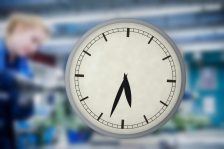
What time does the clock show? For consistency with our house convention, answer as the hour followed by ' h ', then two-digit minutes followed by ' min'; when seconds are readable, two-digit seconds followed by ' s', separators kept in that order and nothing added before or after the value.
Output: 5 h 33 min
